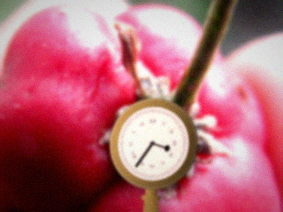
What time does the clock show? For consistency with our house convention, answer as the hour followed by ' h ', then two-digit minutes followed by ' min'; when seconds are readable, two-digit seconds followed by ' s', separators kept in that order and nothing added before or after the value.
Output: 3 h 36 min
